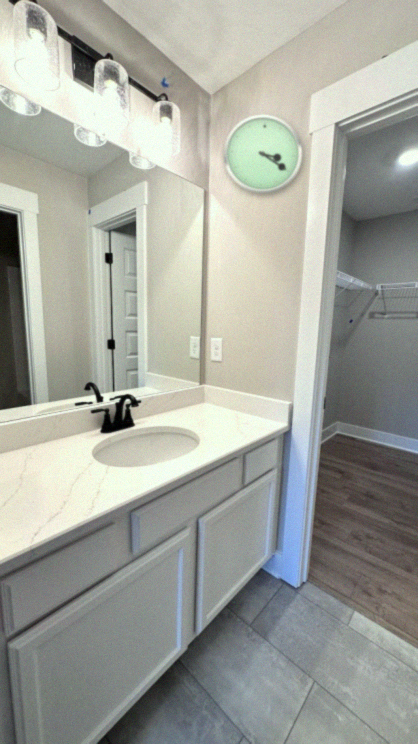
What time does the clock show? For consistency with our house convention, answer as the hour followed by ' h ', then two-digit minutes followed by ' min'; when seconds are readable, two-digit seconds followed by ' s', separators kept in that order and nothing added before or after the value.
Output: 3 h 20 min
